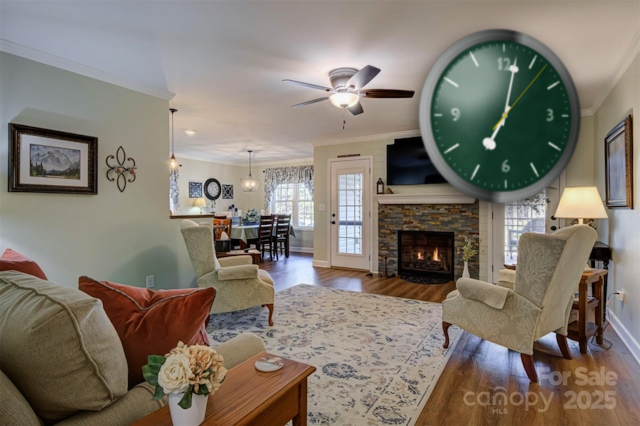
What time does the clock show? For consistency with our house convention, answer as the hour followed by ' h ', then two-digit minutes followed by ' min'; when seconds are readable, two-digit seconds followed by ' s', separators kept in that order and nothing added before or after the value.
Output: 7 h 02 min 07 s
